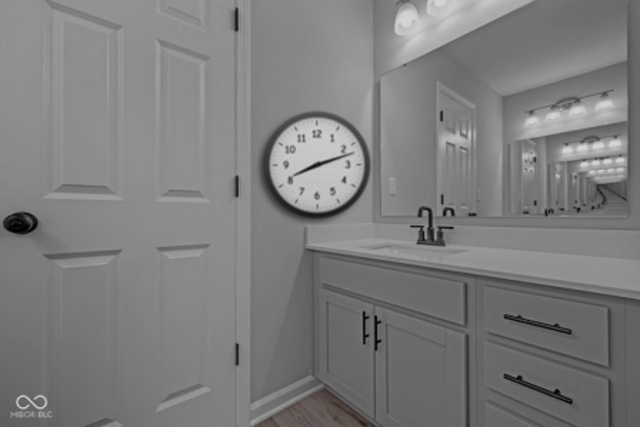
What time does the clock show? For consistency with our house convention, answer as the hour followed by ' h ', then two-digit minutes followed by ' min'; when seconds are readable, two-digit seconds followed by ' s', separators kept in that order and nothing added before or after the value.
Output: 8 h 12 min
